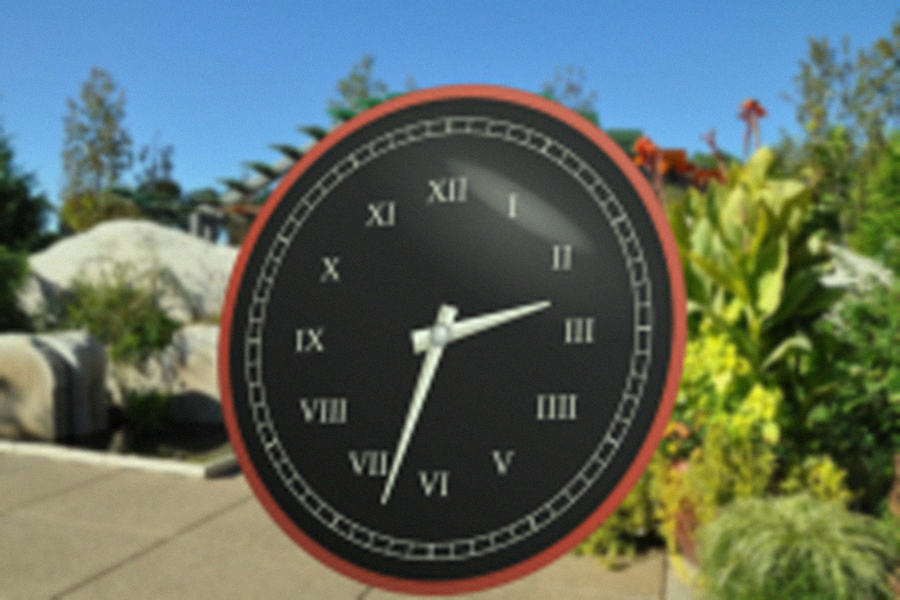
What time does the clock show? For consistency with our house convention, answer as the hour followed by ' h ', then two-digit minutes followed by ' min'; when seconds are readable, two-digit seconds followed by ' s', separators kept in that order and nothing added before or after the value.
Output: 2 h 33 min
